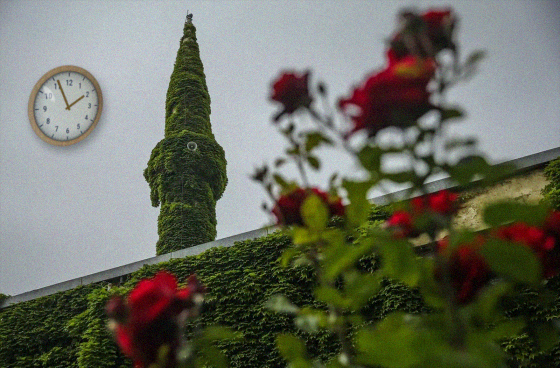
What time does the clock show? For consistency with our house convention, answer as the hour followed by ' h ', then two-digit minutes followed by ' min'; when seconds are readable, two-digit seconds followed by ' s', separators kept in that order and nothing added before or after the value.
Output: 1 h 56 min
